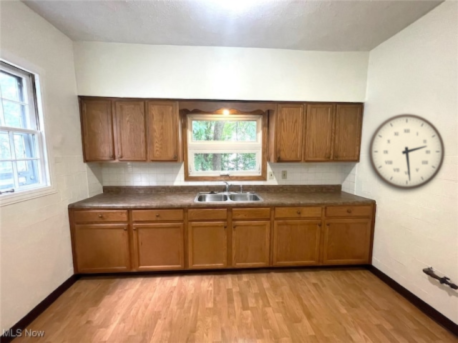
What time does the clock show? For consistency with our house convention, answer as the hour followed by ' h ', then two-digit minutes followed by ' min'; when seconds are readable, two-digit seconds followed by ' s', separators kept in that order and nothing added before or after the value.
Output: 2 h 29 min
